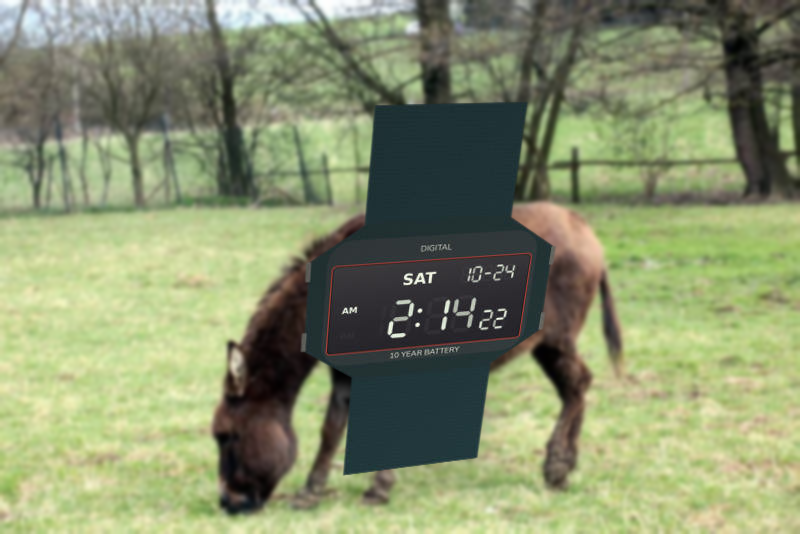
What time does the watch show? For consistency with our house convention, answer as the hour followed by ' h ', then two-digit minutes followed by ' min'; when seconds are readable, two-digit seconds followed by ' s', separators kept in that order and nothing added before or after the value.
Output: 2 h 14 min 22 s
